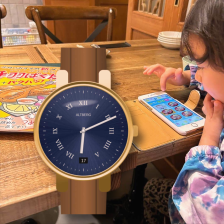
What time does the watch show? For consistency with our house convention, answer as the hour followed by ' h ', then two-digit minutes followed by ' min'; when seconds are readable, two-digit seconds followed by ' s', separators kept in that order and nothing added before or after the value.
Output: 6 h 11 min
